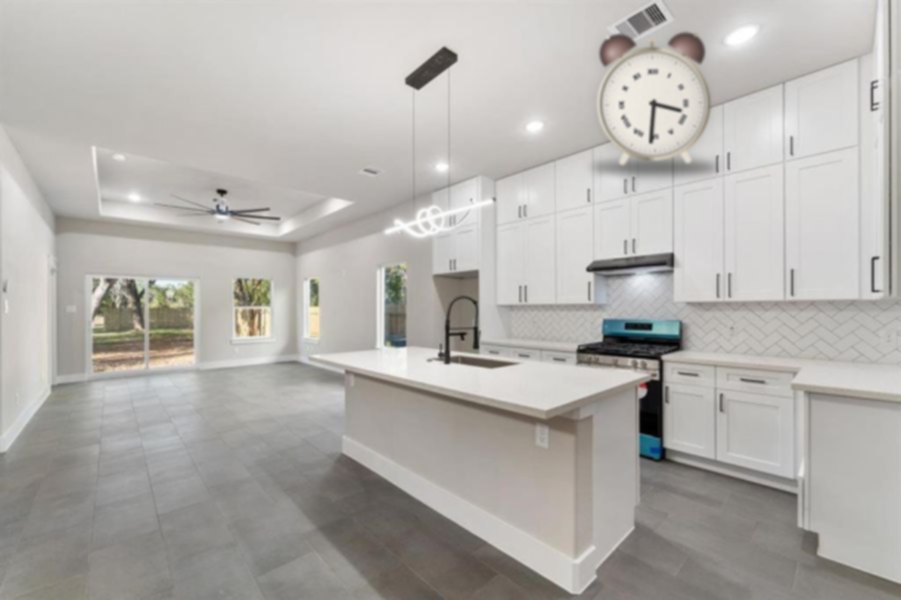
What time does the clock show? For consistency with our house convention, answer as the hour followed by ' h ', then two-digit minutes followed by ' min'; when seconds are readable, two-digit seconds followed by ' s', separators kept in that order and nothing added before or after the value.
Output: 3 h 31 min
